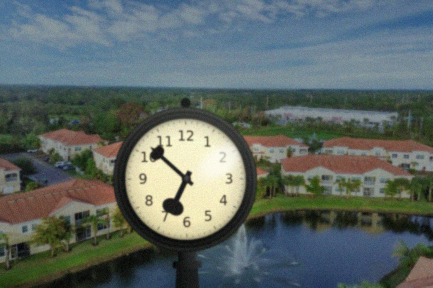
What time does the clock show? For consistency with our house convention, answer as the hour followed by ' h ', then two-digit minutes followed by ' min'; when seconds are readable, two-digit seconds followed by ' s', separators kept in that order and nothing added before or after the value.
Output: 6 h 52 min
